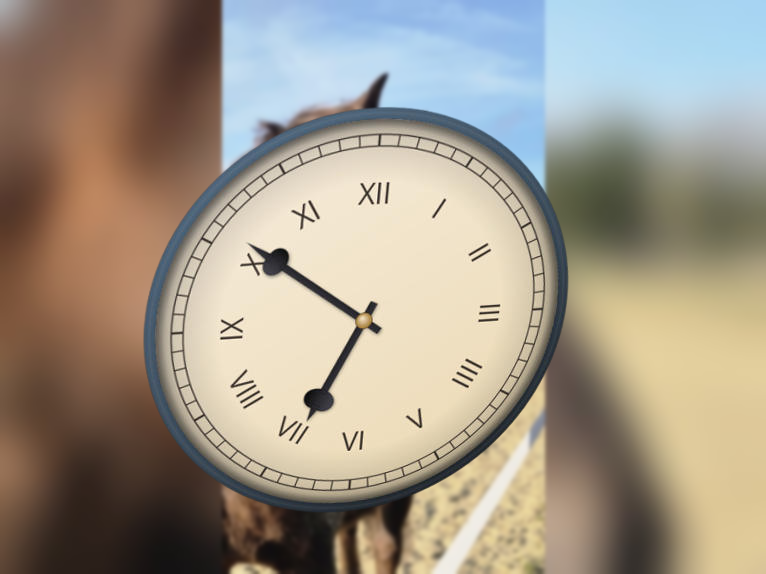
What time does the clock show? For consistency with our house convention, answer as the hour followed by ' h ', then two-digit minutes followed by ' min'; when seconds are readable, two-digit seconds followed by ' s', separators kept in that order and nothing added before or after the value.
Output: 6 h 51 min
